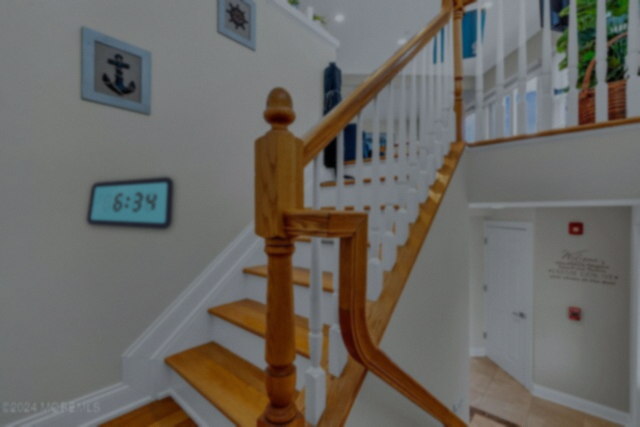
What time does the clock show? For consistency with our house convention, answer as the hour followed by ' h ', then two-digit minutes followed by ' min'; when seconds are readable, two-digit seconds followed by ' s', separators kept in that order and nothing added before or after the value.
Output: 6 h 34 min
